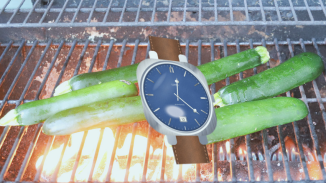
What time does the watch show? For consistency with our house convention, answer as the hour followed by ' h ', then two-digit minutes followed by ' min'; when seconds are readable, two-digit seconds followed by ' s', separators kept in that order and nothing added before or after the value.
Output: 12 h 22 min
